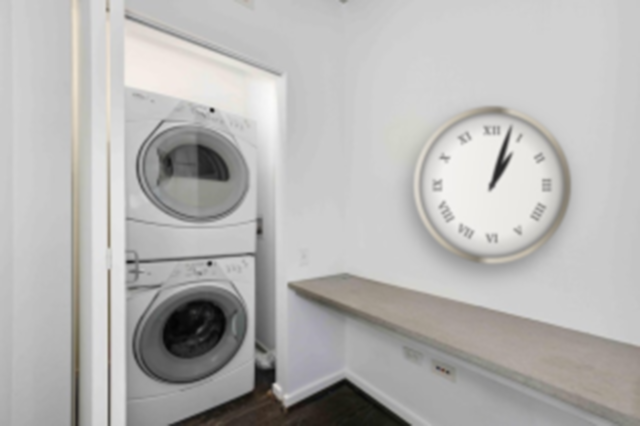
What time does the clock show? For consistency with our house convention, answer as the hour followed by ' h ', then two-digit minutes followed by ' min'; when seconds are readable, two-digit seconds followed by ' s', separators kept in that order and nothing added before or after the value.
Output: 1 h 03 min
